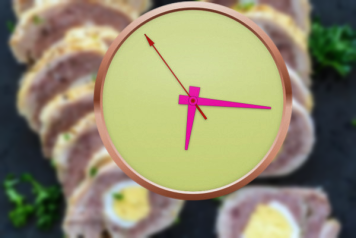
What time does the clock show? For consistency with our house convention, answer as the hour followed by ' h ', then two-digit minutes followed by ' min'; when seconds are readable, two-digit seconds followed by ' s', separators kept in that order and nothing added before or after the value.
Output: 6 h 15 min 54 s
